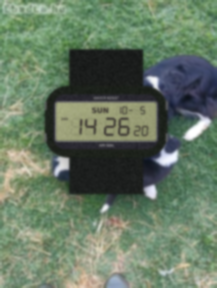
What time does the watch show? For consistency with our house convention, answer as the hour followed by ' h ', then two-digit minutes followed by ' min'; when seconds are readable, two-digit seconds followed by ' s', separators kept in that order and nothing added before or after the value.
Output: 14 h 26 min
